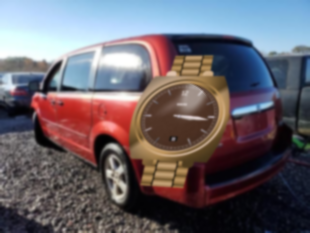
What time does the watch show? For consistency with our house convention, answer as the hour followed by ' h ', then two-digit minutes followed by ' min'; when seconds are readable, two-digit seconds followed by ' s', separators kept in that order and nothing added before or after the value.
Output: 3 h 16 min
